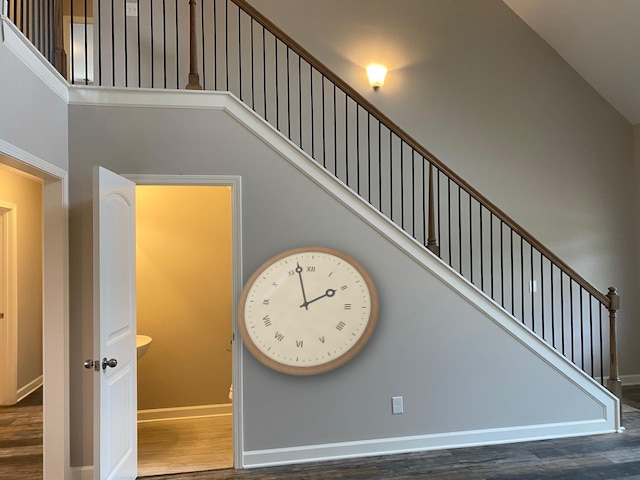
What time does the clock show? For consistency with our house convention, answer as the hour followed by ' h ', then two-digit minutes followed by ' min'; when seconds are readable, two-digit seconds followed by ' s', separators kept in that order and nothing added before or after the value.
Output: 1 h 57 min
